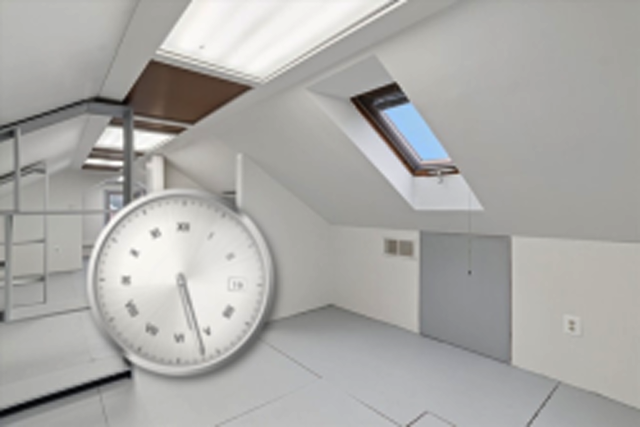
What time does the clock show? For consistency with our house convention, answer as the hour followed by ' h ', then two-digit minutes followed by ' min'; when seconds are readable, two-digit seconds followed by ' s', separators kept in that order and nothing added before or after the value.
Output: 5 h 27 min
